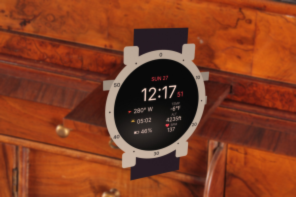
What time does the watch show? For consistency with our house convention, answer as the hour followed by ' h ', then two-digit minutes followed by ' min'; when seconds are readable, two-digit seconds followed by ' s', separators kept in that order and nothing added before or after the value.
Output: 12 h 17 min
